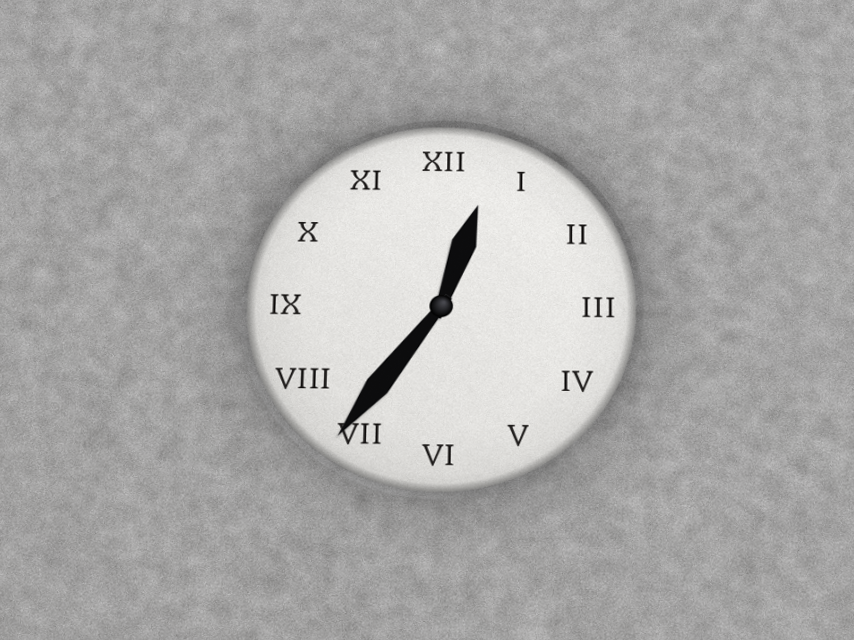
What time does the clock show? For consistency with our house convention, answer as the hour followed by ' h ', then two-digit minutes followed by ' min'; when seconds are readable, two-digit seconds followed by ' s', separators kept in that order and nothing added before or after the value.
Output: 12 h 36 min
